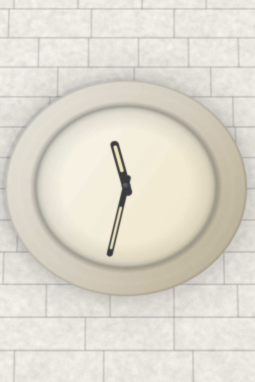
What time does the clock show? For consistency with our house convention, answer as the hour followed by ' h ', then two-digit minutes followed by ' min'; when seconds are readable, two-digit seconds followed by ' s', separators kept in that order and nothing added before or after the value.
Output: 11 h 32 min
